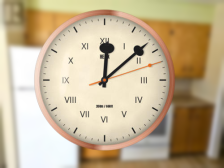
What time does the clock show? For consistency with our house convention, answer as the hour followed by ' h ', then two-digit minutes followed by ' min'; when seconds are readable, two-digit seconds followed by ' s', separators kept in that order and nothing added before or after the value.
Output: 12 h 08 min 12 s
